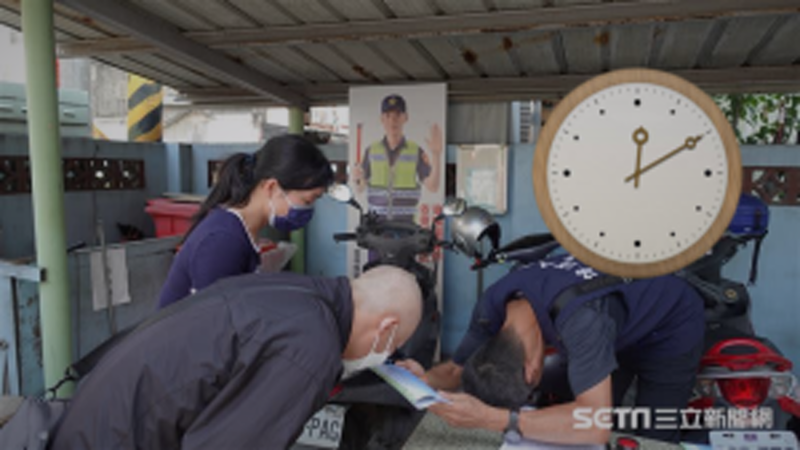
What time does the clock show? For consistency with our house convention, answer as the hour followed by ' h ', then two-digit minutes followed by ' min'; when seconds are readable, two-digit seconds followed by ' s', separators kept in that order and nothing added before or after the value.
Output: 12 h 10 min
